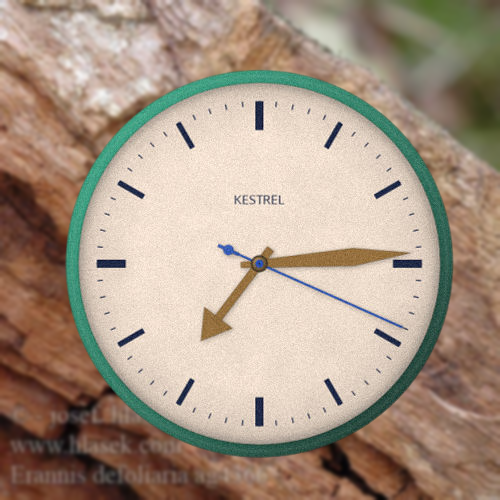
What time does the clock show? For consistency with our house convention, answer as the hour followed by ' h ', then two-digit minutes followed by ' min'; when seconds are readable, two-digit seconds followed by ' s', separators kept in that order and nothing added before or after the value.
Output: 7 h 14 min 19 s
